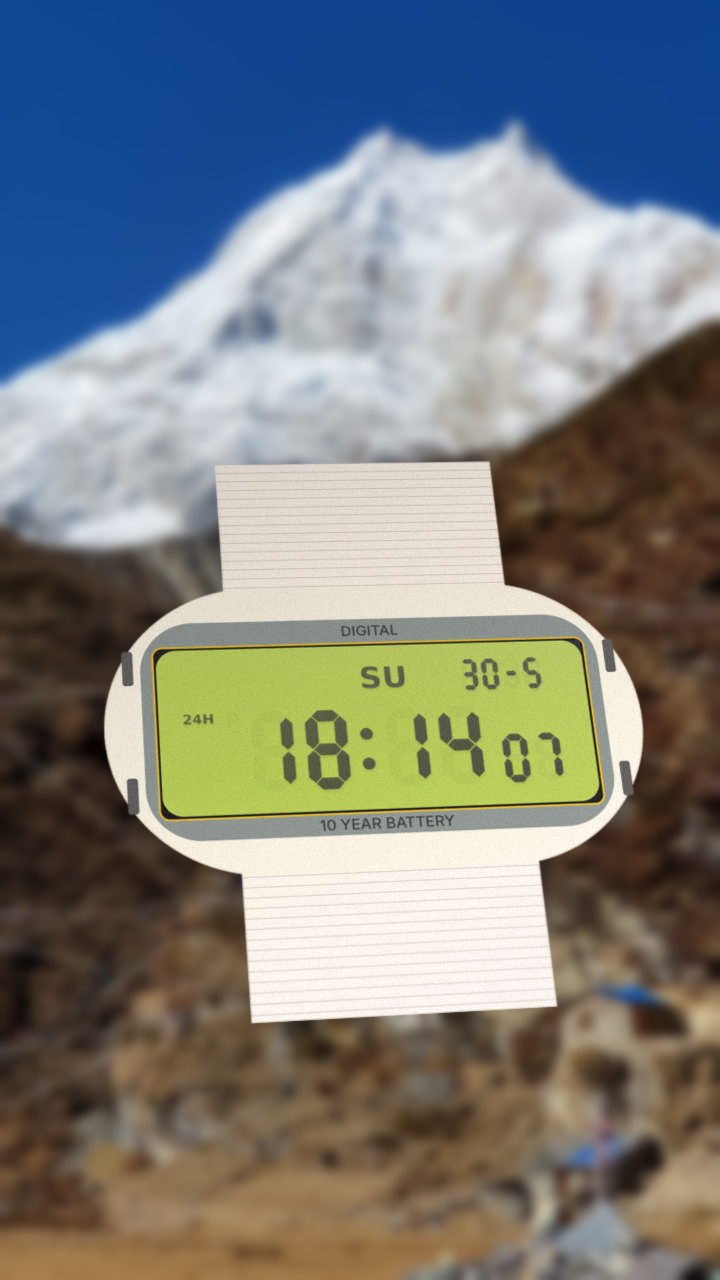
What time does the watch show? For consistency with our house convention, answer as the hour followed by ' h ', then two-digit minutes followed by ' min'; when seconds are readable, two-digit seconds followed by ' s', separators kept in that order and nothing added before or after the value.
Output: 18 h 14 min 07 s
